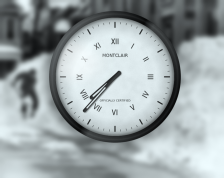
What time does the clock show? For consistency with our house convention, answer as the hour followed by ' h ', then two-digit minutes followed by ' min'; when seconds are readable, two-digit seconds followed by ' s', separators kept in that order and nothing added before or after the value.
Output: 7 h 37 min
